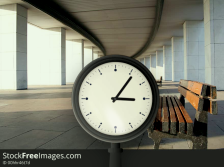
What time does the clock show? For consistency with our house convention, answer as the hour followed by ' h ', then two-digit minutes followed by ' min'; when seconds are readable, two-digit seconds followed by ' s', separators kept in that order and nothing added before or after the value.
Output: 3 h 06 min
